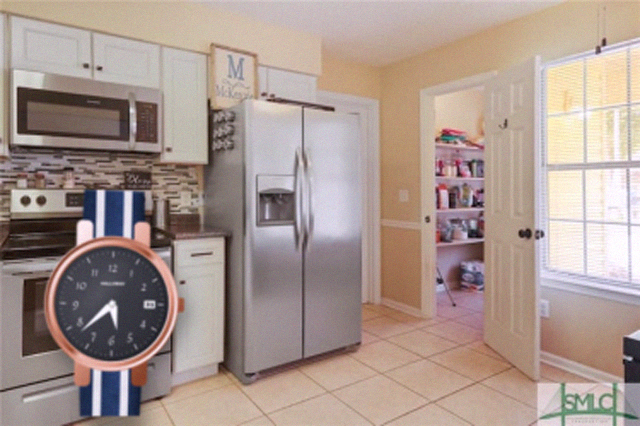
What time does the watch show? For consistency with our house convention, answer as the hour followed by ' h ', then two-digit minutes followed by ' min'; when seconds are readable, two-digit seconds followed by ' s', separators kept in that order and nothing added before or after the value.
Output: 5 h 38 min
